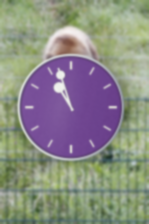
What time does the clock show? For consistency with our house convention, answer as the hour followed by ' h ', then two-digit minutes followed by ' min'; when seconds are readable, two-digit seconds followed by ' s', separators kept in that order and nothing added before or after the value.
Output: 10 h 57 min
